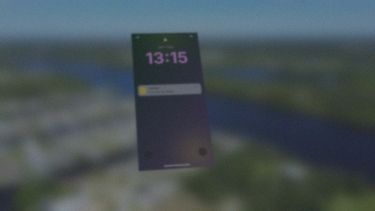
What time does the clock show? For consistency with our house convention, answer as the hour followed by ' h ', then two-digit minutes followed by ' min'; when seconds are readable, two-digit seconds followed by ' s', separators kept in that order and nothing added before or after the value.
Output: 13 h 15 min
